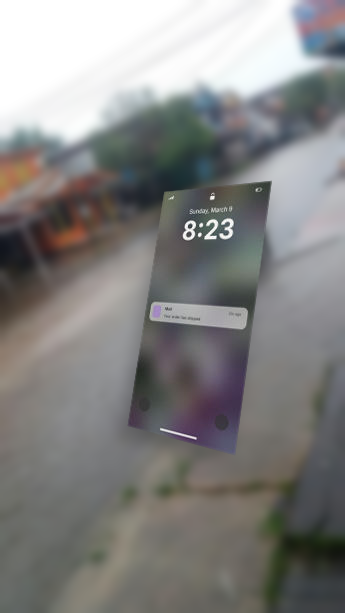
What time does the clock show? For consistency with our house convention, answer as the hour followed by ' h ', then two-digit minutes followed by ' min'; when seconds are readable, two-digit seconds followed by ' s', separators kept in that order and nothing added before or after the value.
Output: 8 h 23 min
